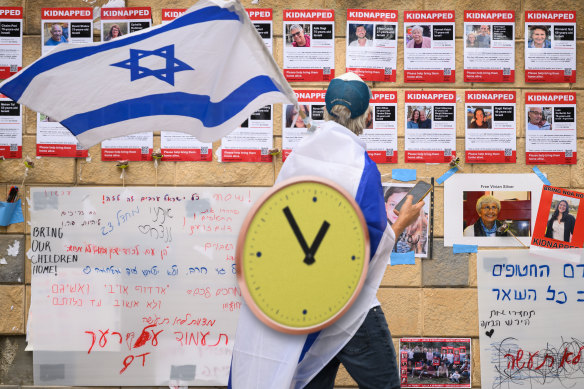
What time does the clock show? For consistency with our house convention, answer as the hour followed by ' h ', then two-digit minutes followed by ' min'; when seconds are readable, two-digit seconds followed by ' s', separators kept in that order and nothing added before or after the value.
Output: 12 h 54 min
